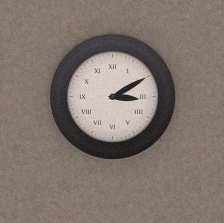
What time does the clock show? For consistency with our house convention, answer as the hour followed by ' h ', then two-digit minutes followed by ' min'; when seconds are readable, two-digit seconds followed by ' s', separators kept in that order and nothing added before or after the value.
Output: 3 h 10 min
